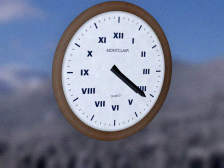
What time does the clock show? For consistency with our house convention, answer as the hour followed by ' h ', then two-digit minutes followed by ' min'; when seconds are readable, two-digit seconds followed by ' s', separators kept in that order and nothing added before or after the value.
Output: 4 h 21 min
